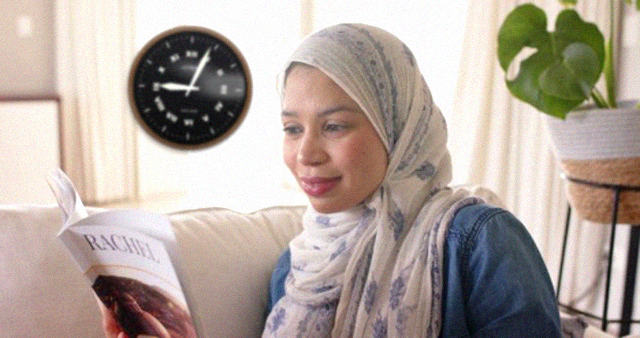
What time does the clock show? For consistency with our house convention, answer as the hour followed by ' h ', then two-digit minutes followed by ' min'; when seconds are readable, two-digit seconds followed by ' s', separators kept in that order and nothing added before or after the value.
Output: 9 h 04 min
